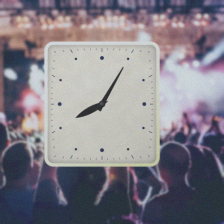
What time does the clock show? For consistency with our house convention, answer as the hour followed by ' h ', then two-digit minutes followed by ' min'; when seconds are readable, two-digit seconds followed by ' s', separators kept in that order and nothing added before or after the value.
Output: 8 h 05 min
